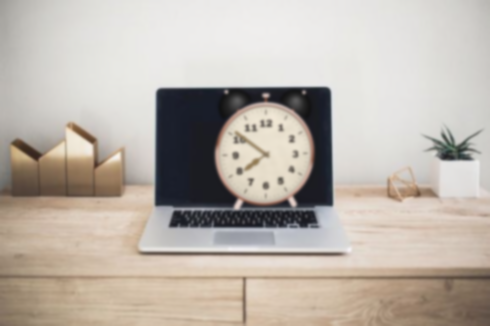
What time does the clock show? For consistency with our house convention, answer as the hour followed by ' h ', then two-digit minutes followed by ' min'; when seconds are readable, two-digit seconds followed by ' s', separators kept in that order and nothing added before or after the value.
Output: 7 h 51 min
